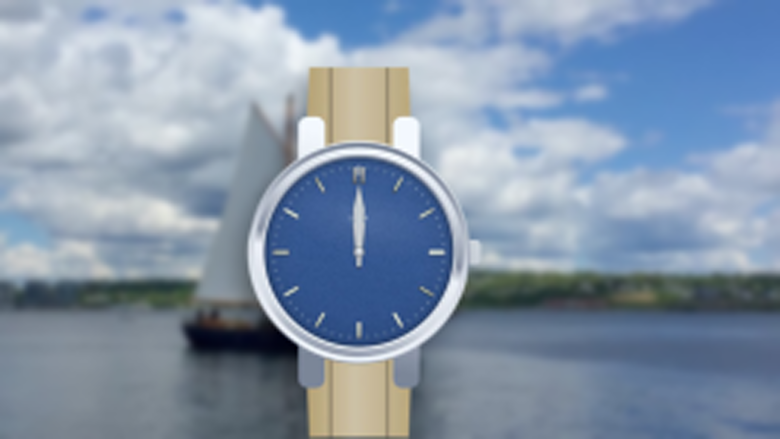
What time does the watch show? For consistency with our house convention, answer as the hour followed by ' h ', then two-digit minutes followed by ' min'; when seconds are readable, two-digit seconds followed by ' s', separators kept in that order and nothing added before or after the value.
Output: 12 h 00 min
